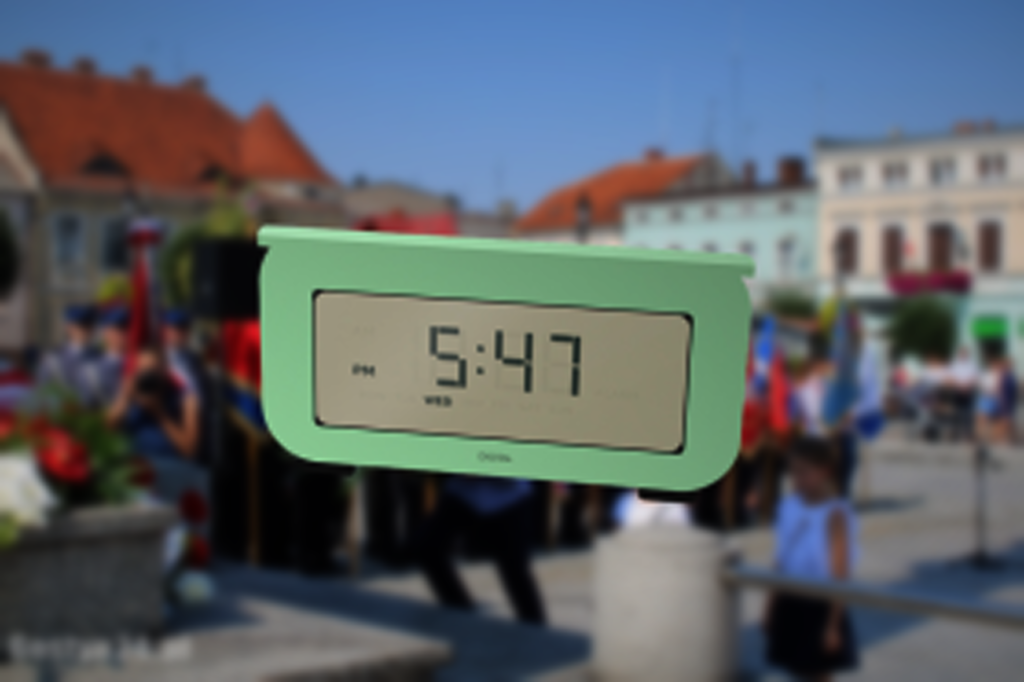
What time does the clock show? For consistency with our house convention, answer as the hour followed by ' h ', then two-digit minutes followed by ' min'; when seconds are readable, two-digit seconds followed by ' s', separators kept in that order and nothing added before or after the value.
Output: 5 h 47 min
